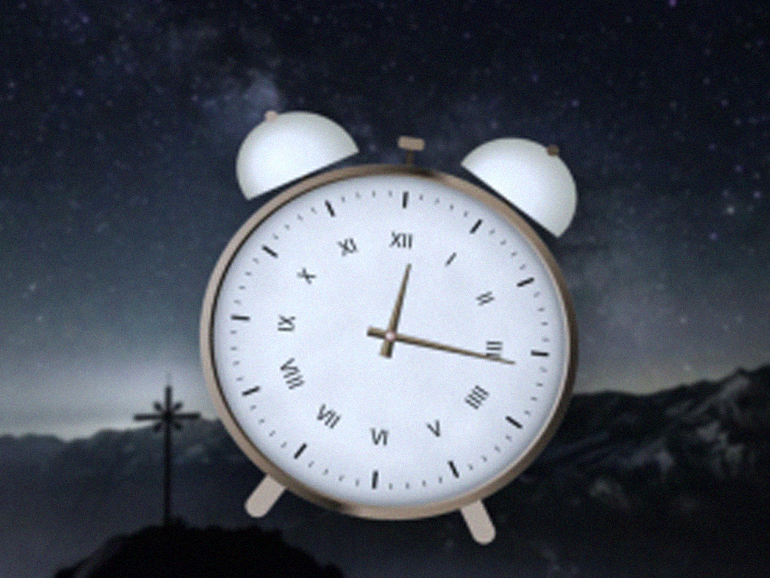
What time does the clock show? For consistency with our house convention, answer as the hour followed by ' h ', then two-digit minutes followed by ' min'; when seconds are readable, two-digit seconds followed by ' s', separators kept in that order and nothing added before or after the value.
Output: 12 h 16 min
